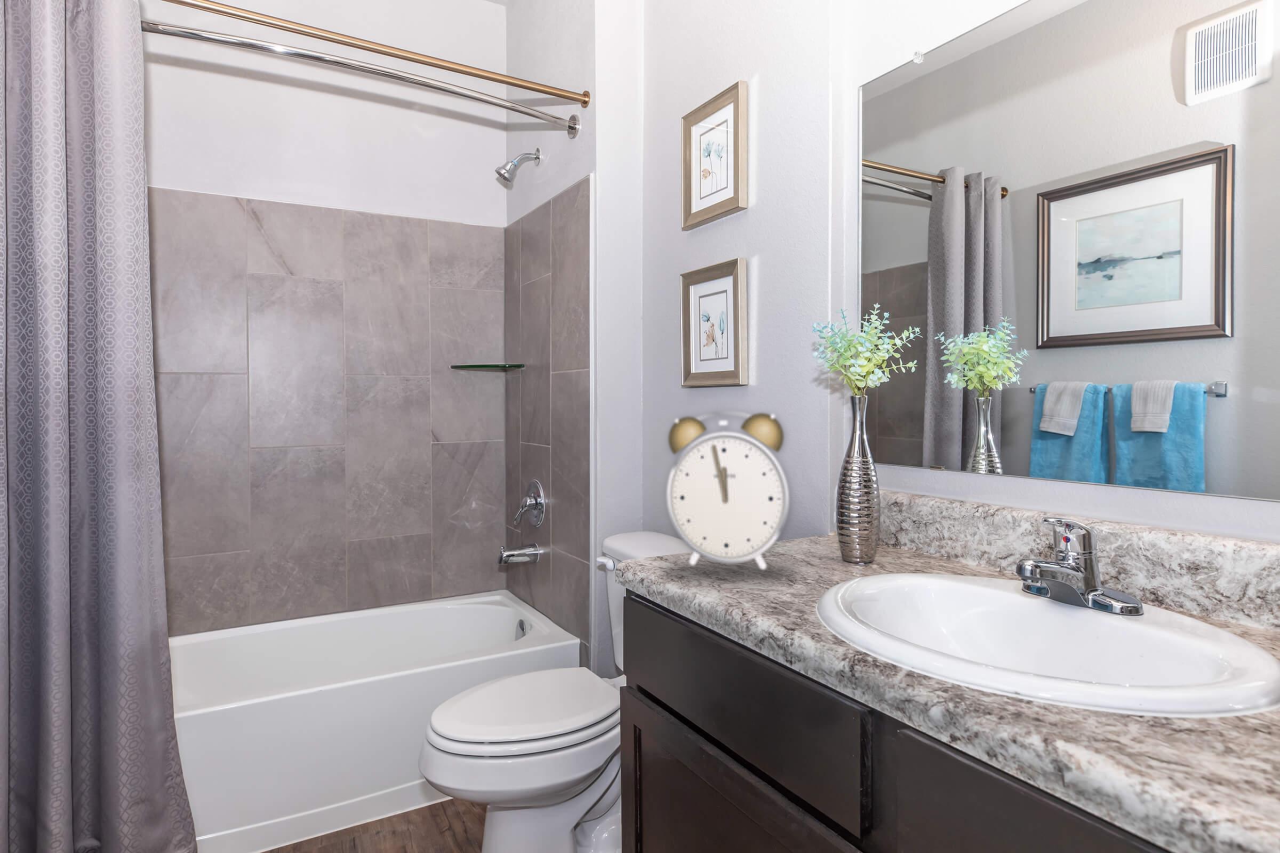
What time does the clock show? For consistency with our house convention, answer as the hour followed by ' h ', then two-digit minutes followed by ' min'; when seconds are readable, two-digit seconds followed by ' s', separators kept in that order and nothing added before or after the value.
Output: 11 h 58 min
